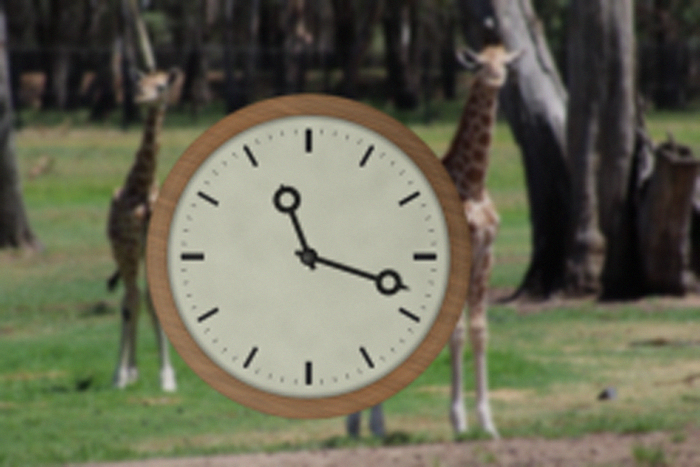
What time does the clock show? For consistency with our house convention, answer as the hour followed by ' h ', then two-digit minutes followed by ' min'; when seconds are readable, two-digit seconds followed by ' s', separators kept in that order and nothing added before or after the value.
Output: 11 h 18 min
